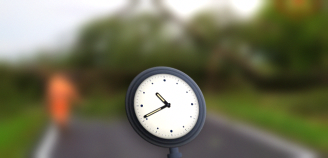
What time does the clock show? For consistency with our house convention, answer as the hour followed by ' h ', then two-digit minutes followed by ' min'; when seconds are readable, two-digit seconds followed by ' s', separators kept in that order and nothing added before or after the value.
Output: 10 h 41 min
